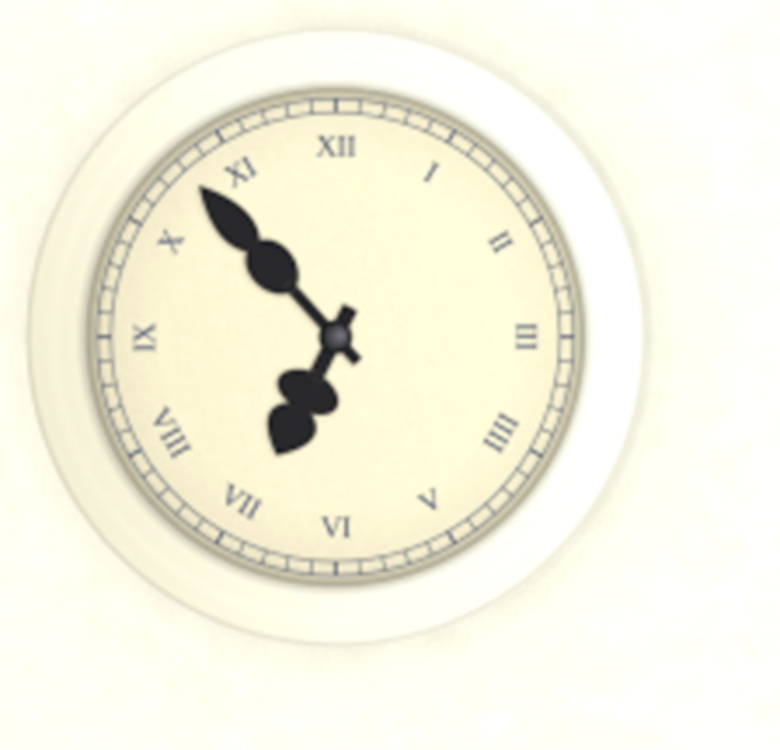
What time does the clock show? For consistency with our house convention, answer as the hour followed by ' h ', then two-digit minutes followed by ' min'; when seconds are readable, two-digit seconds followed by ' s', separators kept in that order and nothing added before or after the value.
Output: 6 h 53 min
